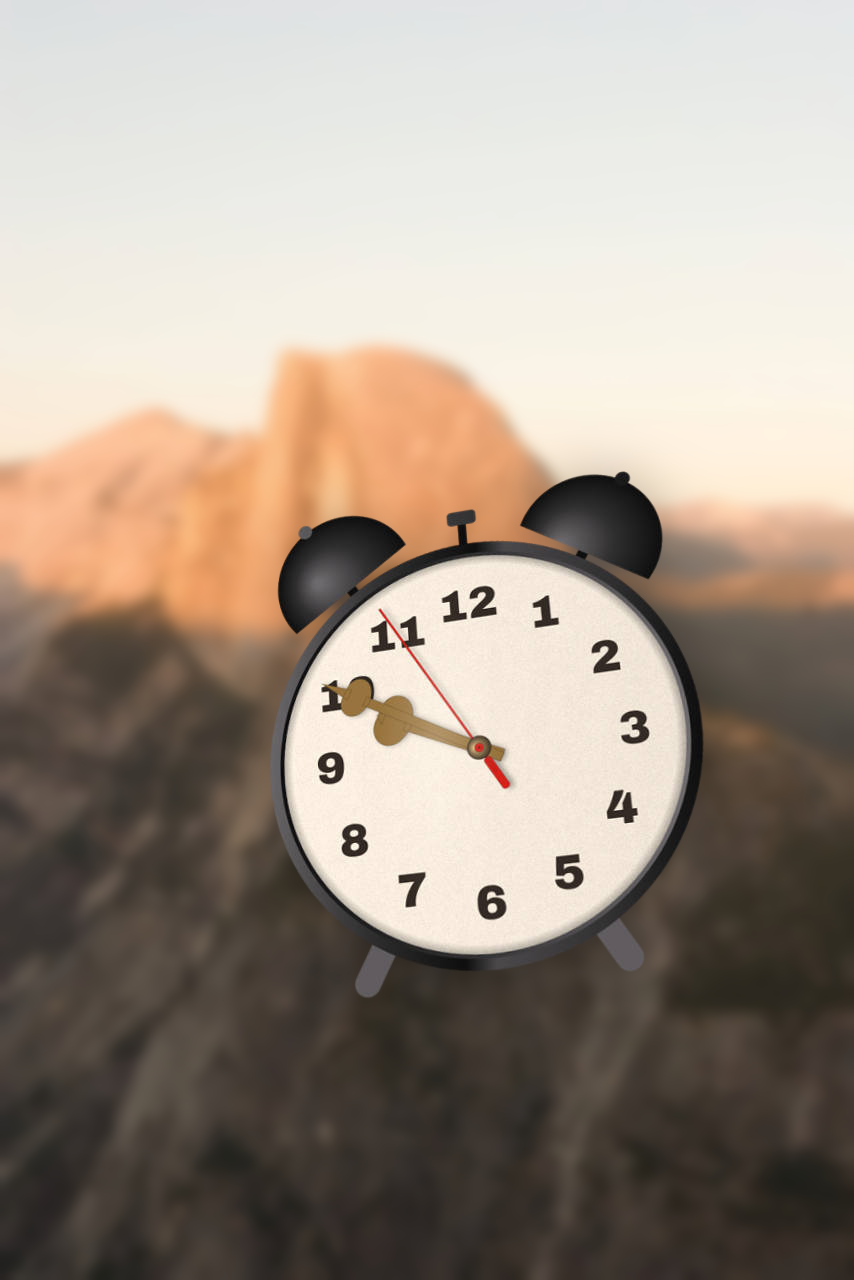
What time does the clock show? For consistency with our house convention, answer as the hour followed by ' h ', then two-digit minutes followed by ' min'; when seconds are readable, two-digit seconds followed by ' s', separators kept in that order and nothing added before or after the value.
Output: 9 h 49 min 55 s
